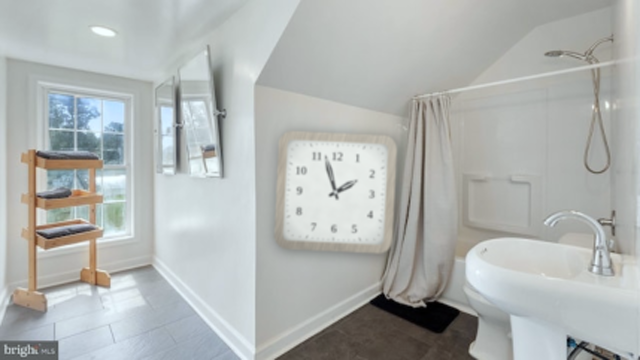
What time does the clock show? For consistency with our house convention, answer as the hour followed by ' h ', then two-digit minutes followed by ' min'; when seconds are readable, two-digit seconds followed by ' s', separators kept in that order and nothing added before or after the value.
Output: 1 h 57 min
